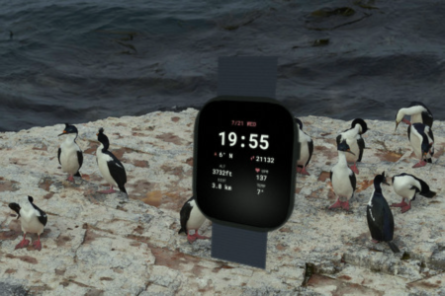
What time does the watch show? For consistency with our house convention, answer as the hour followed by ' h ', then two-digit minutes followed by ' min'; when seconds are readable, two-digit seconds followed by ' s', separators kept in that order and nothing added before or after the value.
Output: 19 h 55 min
